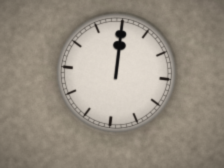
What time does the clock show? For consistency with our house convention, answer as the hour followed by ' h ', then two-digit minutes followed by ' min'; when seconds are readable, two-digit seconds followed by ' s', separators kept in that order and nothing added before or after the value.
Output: 12 h 00 min
